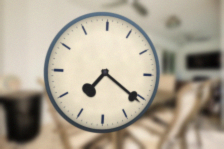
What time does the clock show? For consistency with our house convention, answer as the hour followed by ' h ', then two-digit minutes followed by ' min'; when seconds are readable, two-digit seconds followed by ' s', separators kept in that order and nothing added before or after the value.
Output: 7 h 21 min
